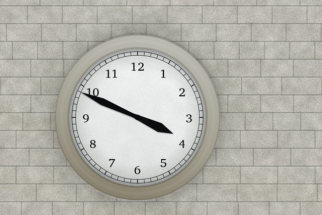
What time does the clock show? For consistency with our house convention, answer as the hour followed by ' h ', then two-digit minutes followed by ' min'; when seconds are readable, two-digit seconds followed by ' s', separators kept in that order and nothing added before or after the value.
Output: 3 h 49 min
